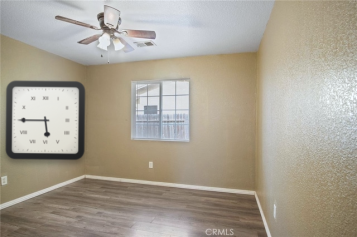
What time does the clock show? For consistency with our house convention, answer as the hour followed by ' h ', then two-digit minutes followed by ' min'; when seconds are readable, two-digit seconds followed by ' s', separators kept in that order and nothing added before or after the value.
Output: 5 h 45 min
